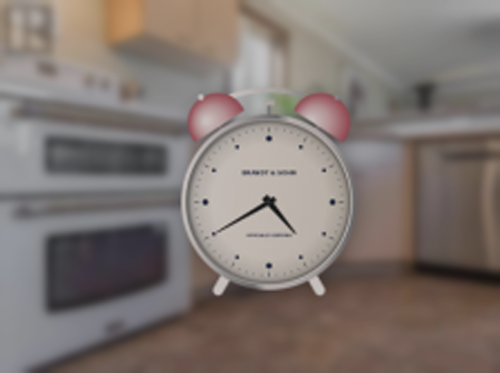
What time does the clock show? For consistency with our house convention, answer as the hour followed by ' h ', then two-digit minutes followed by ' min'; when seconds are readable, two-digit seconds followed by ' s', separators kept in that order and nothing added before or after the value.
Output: 4 h 40 min
